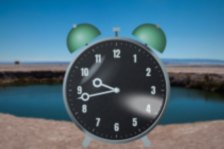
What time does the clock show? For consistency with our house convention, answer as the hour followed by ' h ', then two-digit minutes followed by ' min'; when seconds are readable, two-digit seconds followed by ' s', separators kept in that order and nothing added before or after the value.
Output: 9 h 43 min
